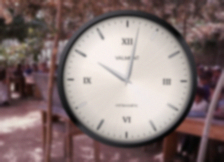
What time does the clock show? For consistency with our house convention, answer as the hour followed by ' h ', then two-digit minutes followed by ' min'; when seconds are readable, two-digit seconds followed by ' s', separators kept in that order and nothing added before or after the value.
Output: 10 h 02 min
